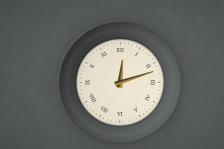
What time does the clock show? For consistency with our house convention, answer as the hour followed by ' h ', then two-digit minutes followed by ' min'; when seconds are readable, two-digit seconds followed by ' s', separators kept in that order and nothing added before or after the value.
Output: 12 h 12 min
